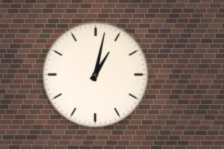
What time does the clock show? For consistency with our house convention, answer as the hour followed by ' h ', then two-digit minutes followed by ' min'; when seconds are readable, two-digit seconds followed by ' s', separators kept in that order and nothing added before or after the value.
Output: 1 h 02 min
